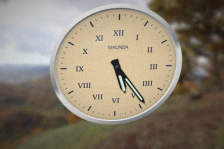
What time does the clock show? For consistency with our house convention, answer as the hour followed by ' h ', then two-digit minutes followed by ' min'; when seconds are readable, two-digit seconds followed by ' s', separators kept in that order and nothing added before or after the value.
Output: 5 h 24 min
